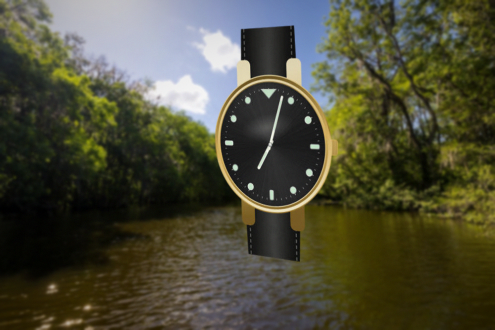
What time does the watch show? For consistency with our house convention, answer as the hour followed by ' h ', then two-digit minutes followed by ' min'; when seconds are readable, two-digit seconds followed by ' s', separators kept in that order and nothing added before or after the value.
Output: 7 h 03 min
